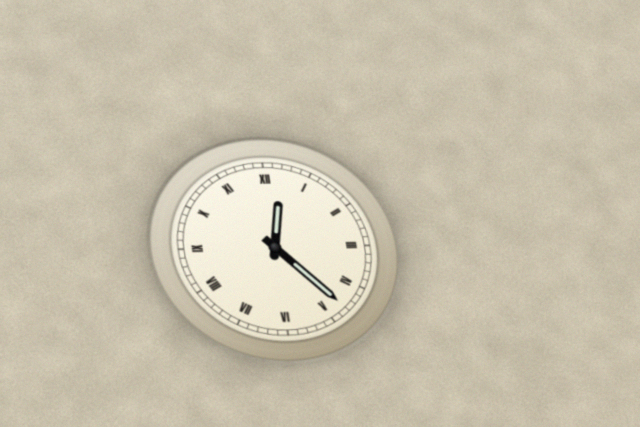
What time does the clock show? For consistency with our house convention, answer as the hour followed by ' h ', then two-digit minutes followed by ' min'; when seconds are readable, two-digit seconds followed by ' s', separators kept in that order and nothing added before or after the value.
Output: 12 h 23 min
